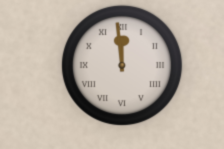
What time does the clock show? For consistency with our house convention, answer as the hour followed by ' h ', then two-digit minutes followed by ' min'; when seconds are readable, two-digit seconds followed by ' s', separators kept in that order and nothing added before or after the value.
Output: 11 h 59 min
